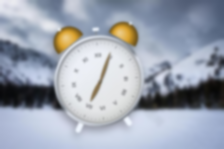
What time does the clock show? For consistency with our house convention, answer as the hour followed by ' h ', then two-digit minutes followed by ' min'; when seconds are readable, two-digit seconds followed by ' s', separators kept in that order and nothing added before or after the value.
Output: 7 h 04 min
